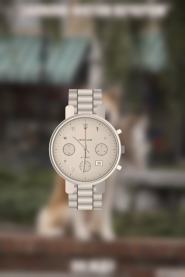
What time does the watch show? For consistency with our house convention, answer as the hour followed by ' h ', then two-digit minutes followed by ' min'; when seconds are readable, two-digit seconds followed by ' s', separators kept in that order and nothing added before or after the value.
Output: 10 h 31 min
